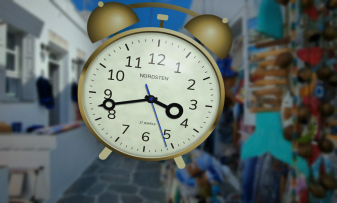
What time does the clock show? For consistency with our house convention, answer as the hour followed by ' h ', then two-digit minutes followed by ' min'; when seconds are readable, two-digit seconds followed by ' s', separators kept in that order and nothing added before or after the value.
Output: 3 h 42 min 26 s
